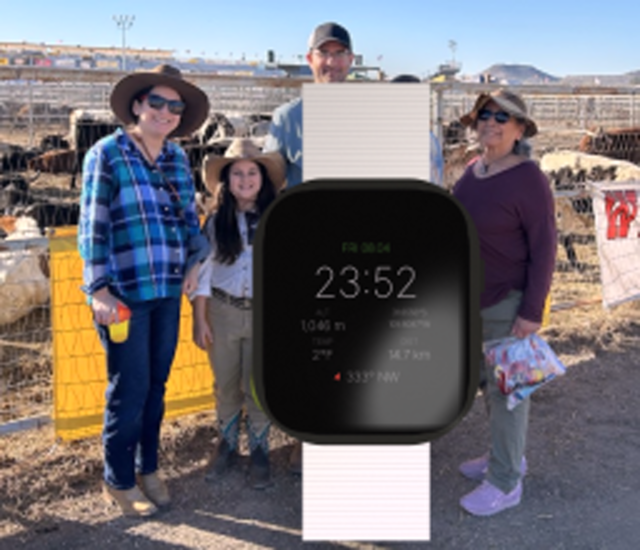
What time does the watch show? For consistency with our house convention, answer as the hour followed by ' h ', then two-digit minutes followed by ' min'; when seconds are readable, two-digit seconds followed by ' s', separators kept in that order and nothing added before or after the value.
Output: 23 h 52 min
